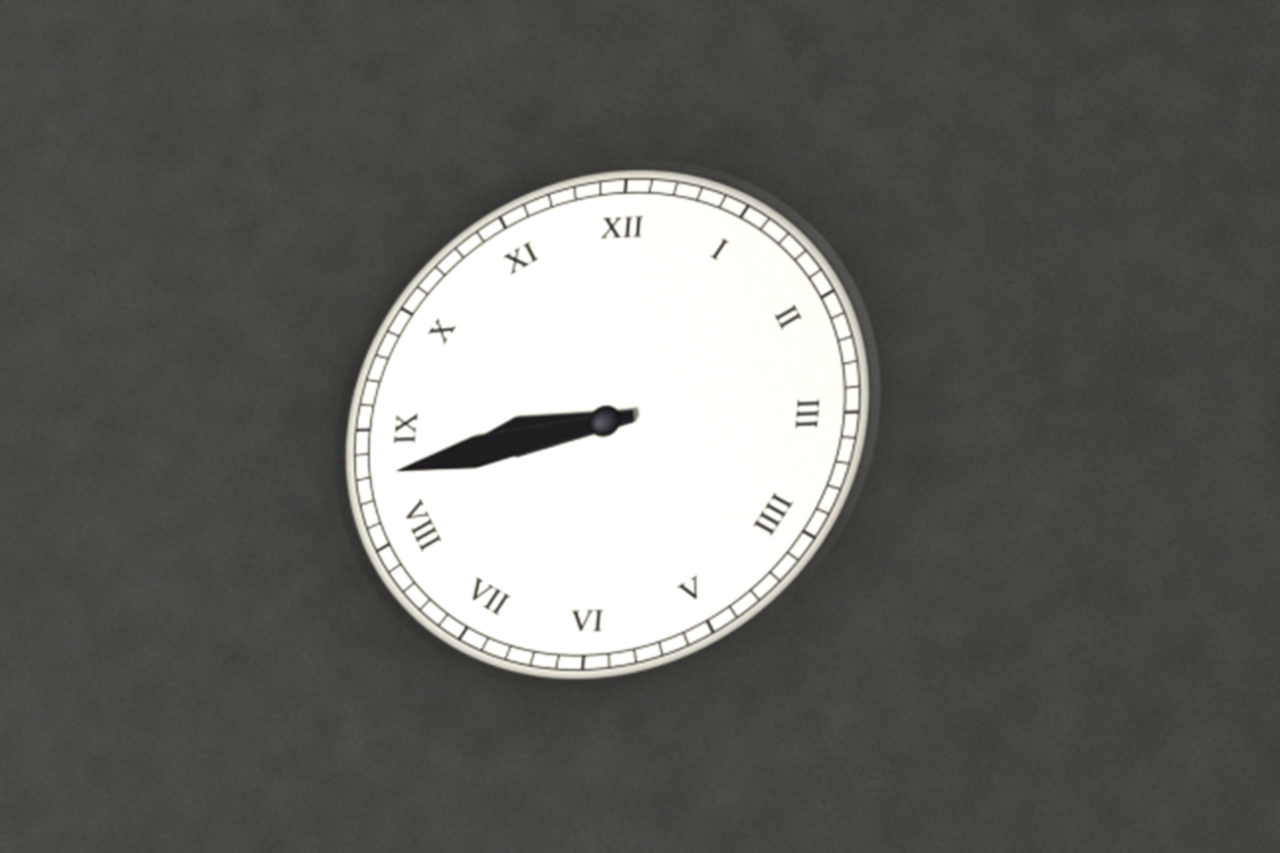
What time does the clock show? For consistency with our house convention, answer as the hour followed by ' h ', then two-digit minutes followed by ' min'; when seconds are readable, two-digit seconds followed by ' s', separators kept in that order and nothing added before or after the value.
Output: 8 h 43 min
